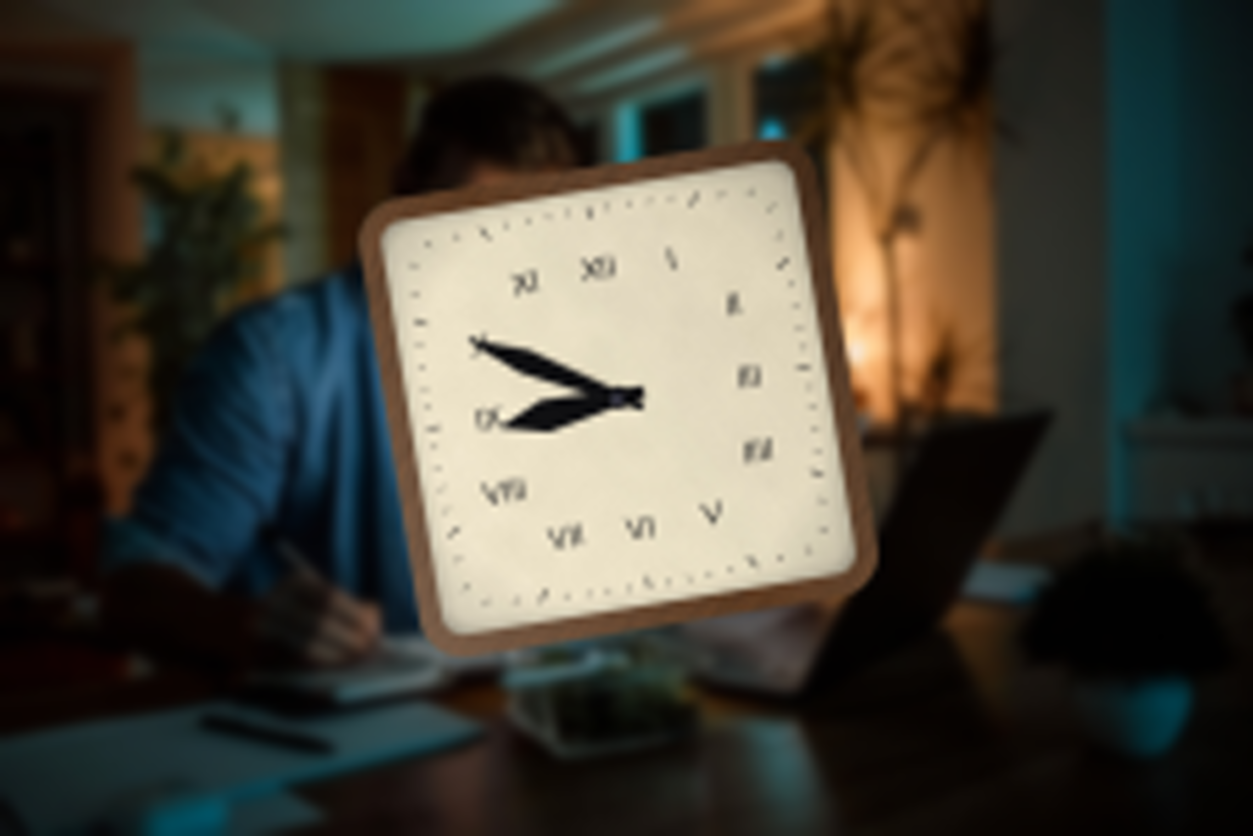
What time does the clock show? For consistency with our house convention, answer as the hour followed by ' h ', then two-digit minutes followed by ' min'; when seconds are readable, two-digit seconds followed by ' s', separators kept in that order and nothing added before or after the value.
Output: 8 h 50 min
